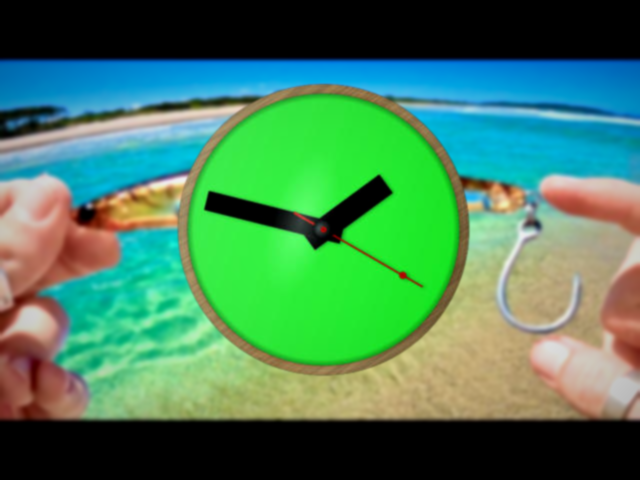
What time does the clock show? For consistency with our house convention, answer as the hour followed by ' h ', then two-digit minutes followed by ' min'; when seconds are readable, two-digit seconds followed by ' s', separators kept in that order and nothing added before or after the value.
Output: 1 h 47 min 20 s
